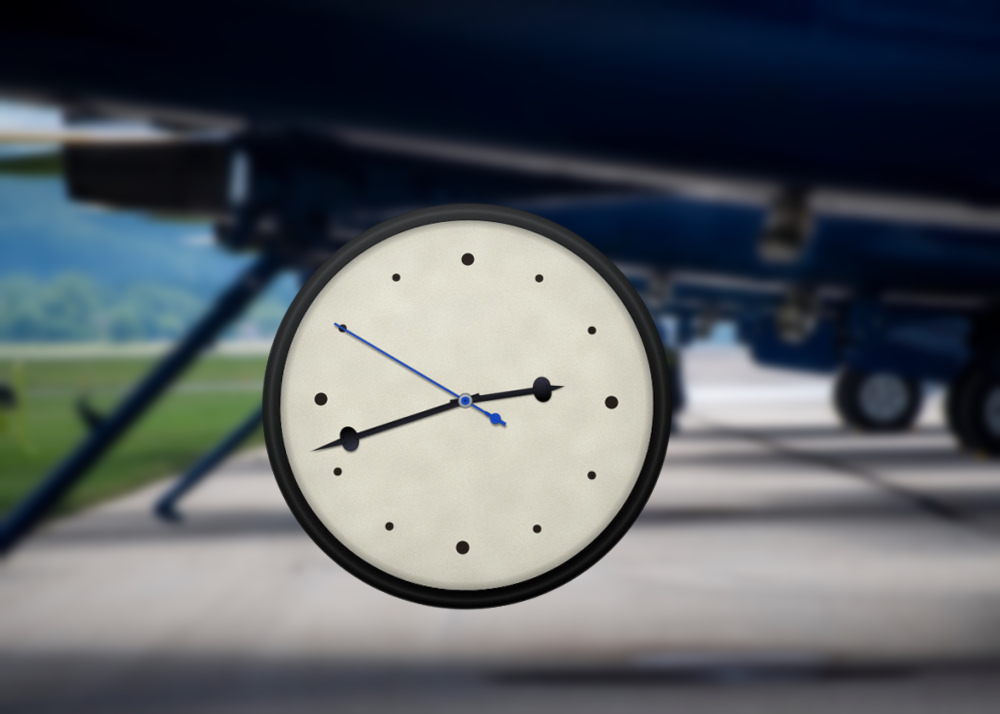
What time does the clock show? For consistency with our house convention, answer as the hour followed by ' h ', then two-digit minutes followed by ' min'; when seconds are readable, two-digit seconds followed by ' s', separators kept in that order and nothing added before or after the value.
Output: 2 h 41 min 50 s
